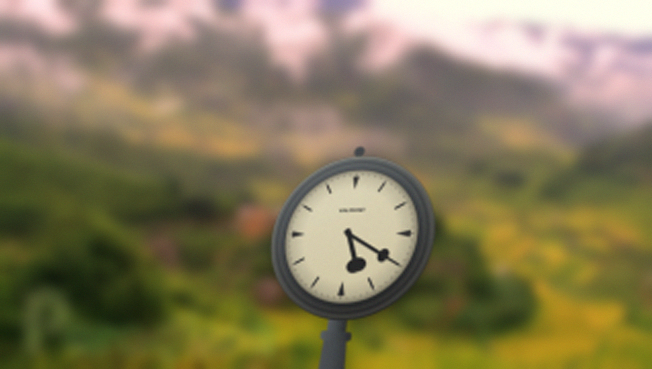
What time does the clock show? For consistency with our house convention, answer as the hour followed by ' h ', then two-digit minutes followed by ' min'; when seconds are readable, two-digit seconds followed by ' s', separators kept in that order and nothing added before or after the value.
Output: 5 h 20 min
